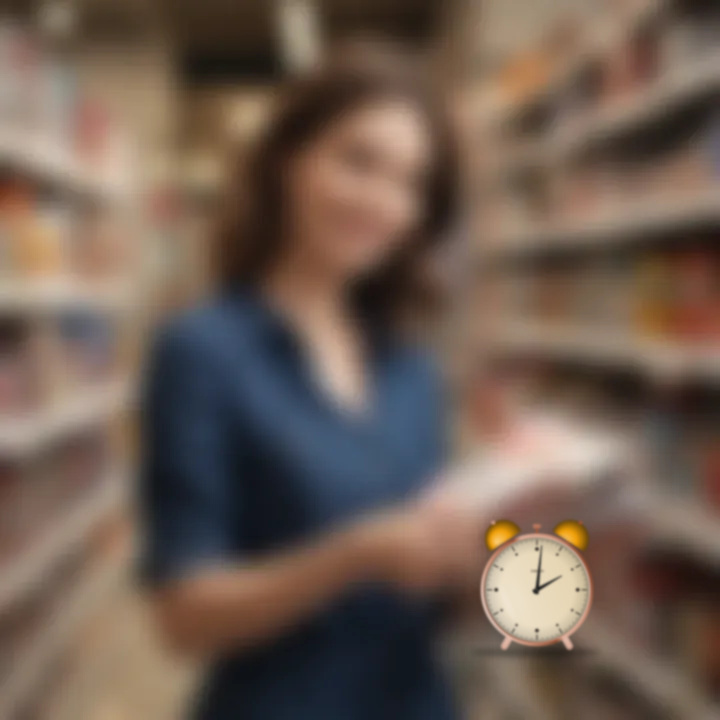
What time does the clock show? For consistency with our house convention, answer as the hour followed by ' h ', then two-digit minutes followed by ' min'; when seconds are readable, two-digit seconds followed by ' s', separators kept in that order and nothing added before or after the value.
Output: 2 h 01 min
